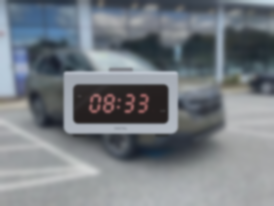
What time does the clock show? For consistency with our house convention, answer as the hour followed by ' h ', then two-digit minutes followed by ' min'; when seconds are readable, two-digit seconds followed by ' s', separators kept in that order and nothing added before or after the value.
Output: 8 h 33 min
